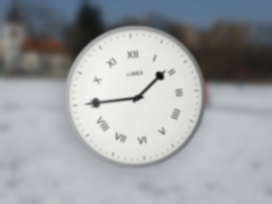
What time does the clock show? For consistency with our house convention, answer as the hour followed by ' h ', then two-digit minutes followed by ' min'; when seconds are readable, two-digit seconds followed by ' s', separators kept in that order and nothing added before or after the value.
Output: 1 h 45 min
